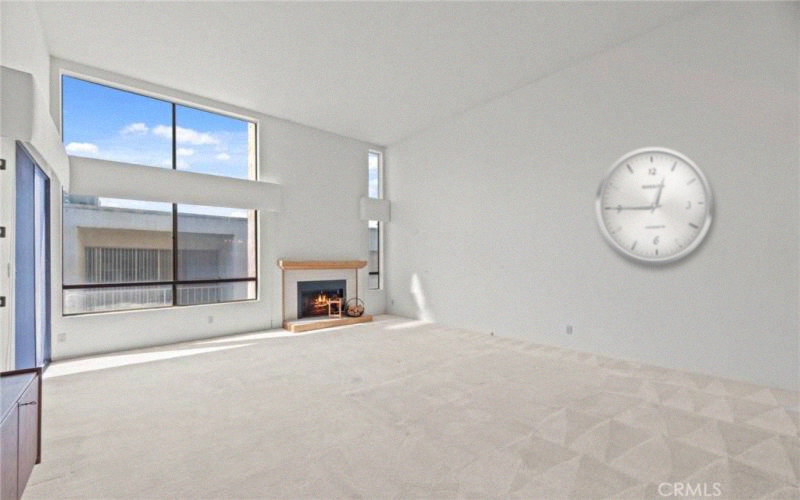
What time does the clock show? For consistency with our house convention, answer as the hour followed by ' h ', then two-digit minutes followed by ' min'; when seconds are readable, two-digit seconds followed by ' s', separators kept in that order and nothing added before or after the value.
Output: 12 h 45 min
